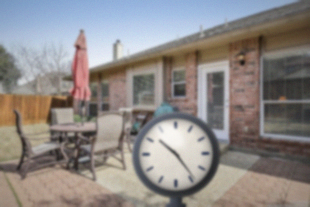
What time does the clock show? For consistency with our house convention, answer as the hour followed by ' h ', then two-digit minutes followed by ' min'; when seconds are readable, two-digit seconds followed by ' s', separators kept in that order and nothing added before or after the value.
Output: 10 h 24 min
